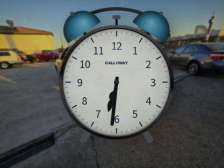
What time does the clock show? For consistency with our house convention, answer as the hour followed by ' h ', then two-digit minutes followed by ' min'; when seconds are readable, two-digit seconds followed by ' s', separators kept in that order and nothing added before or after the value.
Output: 6 h 31 min
